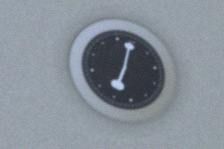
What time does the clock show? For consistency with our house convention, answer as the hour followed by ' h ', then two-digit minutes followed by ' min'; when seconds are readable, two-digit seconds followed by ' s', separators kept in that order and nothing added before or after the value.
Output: 7 h 04 min
